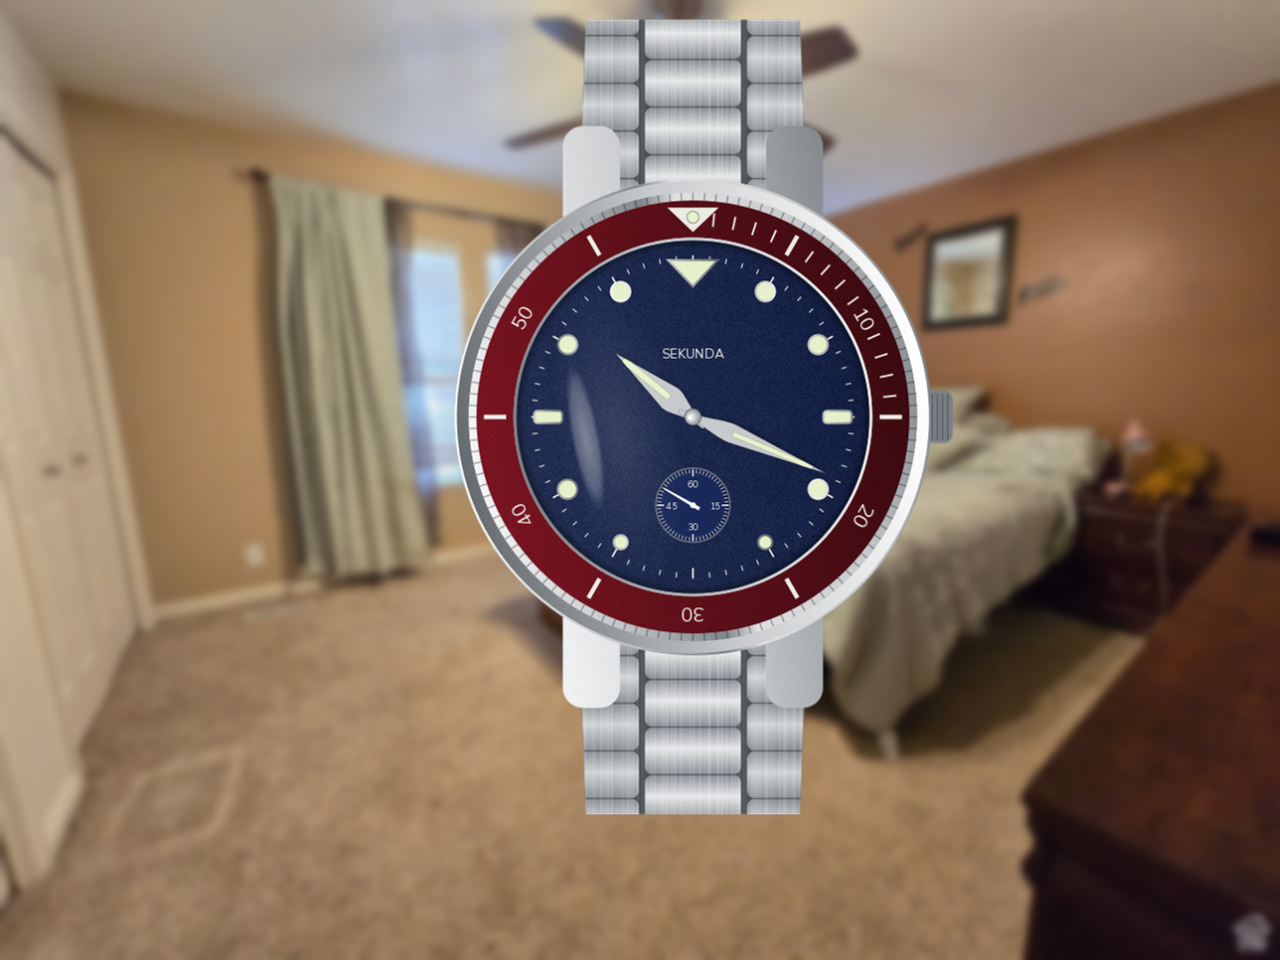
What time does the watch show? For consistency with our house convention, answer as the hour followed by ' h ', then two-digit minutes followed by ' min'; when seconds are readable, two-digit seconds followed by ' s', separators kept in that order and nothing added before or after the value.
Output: 10 h 18 min 50 s
